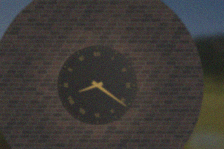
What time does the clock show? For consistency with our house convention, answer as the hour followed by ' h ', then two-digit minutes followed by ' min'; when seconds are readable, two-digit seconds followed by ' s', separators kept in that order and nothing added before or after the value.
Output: 8 h 21 min
